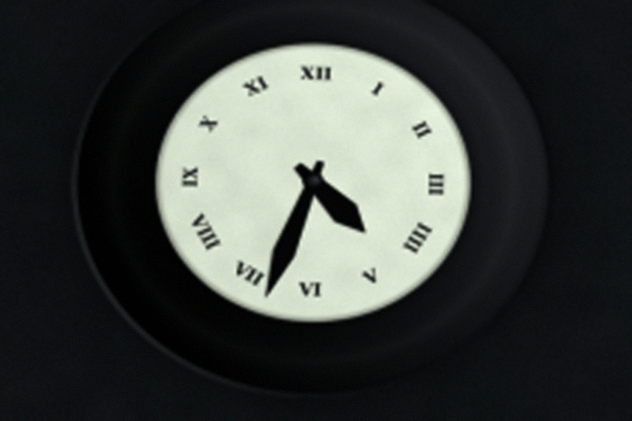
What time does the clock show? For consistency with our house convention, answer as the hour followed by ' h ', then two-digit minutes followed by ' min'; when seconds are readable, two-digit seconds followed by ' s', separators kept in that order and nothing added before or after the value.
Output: 4 h 33 min
